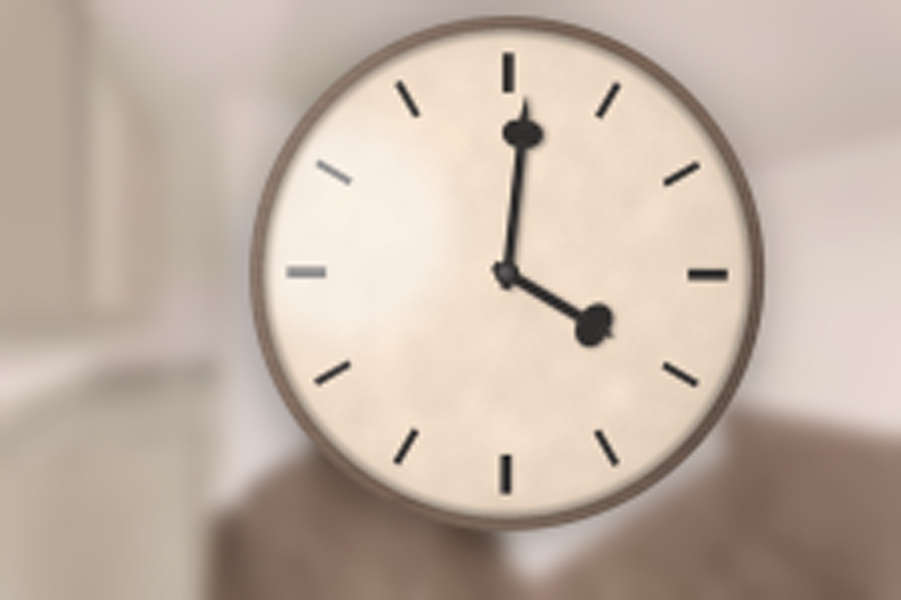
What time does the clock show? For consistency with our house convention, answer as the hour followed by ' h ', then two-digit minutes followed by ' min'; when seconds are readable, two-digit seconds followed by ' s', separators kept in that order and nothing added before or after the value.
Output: 4 h 01 min
